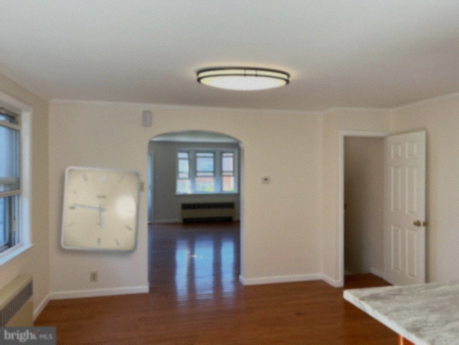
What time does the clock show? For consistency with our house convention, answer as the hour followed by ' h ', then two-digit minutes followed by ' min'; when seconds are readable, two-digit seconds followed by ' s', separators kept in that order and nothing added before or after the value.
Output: 5 h 46 min
